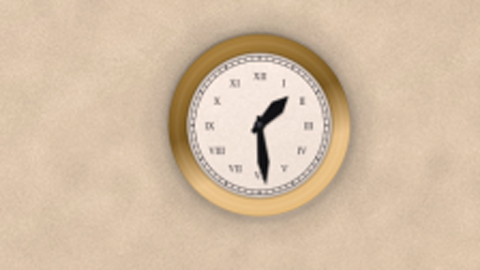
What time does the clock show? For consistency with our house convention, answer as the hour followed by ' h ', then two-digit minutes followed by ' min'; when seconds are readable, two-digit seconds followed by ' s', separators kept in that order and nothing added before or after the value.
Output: 1 h 29 min
